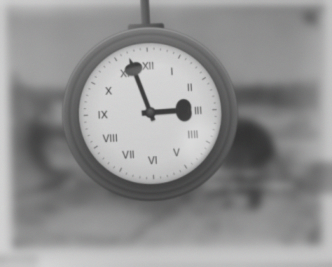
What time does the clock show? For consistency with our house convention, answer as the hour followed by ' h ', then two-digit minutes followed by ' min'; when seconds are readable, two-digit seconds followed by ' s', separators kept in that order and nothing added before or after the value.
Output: 2 h 57 min
